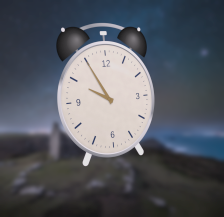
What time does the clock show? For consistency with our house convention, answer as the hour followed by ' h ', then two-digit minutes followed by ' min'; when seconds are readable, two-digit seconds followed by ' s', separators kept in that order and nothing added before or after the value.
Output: 9 h 55 min
